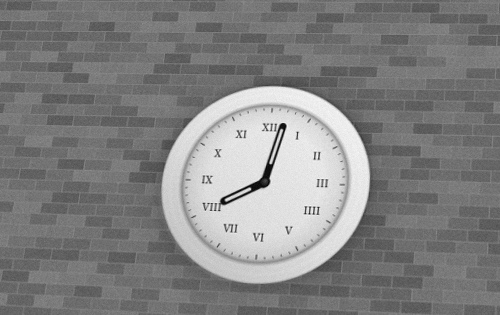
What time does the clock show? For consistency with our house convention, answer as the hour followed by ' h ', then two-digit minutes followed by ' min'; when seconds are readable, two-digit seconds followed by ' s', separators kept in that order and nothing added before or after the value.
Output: 8 h 02 min
